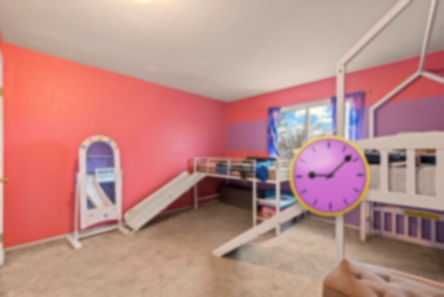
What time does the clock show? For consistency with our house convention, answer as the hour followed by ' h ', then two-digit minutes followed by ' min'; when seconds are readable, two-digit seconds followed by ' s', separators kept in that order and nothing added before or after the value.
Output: 9 h 08 min
